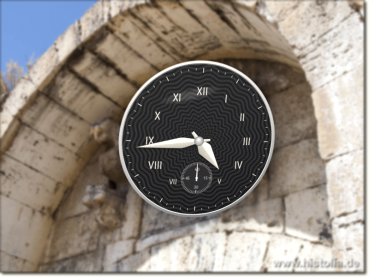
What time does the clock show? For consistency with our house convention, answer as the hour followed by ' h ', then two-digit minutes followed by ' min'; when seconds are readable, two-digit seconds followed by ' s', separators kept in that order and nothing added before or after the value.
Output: 4 h 44 min
